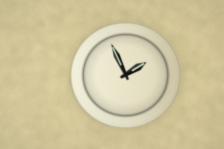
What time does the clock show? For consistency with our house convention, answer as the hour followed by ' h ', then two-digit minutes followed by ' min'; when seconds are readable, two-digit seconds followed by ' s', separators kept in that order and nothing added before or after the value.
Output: 1 h 56 min
